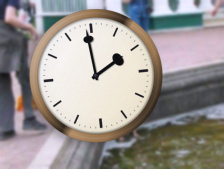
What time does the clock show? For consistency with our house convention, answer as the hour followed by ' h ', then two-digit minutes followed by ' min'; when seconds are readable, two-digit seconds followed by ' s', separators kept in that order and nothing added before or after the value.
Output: 1 h 59 min
